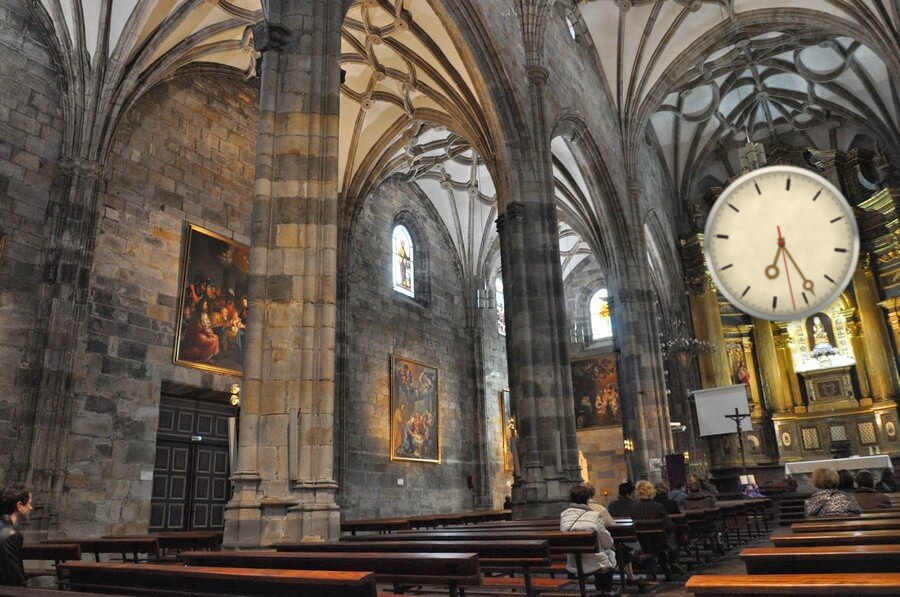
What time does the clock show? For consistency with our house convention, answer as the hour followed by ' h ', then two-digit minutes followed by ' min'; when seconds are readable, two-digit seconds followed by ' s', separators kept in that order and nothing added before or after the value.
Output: 6 h 23 min 27 s
